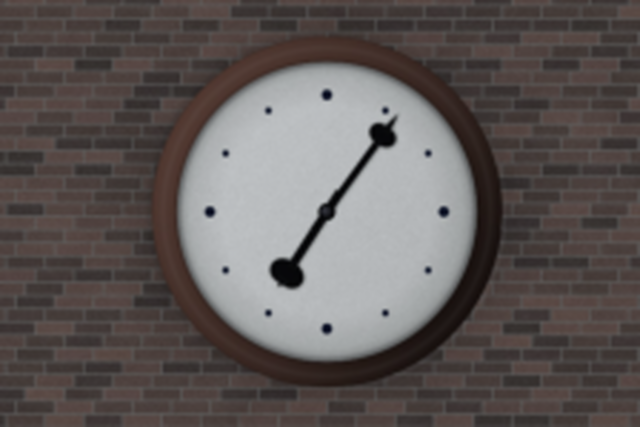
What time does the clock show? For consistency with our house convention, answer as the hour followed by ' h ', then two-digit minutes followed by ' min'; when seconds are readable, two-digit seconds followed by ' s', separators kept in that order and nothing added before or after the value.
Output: 7 h 06 min
